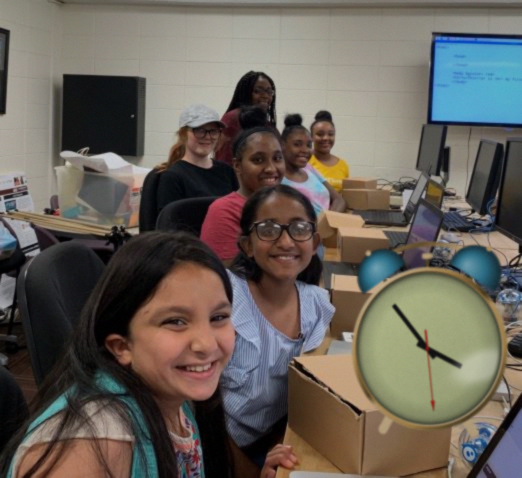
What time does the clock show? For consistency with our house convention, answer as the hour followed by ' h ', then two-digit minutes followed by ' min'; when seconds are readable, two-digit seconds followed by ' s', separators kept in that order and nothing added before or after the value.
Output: 3 h 53 min 29 s
